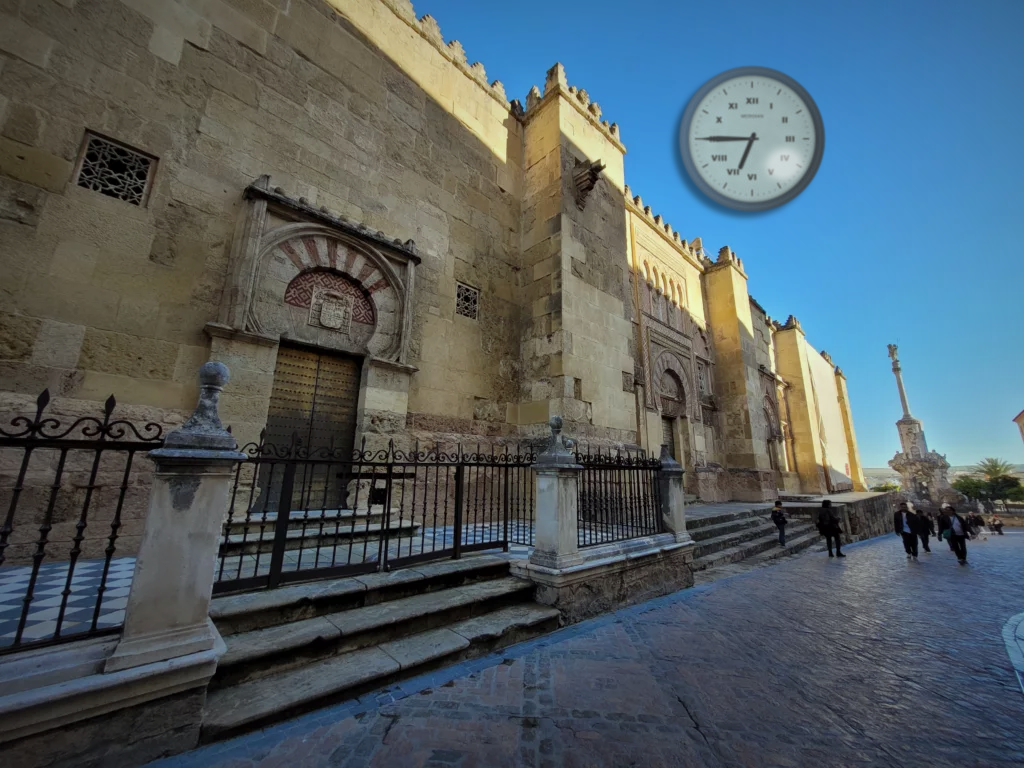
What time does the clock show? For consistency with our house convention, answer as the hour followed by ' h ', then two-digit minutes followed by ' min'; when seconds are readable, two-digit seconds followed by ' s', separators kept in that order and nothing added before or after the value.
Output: 6 h 45 min
